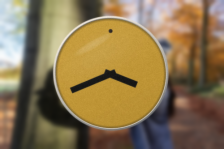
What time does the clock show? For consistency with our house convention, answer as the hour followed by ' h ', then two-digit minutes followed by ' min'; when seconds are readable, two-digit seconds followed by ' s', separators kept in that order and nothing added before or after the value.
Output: 3 h 41 min
